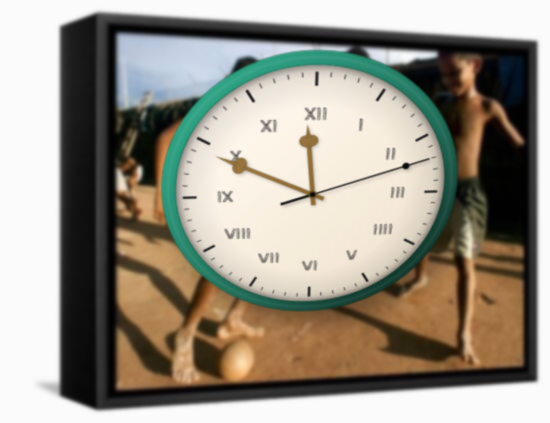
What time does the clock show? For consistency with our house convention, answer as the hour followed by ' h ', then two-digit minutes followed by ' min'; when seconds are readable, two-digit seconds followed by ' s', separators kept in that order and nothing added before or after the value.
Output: 11 h 49 min 12 s
